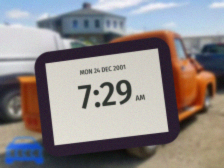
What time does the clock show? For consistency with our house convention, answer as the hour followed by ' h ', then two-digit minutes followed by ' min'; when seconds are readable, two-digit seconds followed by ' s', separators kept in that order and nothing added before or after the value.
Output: 7 h 29 min
